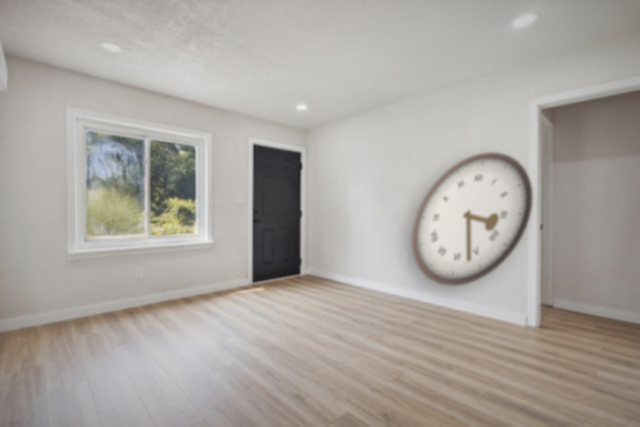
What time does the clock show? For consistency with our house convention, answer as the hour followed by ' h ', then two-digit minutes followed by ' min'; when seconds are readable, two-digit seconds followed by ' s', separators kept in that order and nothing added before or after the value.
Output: 3 h 27 min
